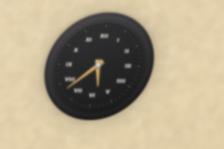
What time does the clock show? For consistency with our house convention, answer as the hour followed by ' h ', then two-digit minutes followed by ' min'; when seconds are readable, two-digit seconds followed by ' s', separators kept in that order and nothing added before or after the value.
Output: 5 h 38 min
